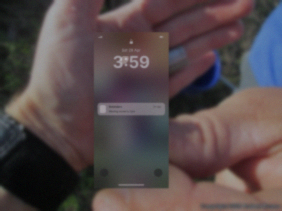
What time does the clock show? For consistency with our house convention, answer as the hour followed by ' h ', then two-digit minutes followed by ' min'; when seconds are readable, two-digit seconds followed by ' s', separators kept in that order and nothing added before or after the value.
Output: 3 h 59 min
